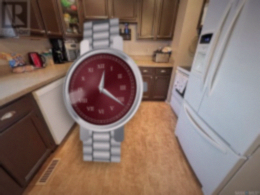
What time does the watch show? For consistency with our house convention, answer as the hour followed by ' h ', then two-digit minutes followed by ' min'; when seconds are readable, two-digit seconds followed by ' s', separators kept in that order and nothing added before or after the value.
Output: 12 h 21 min
